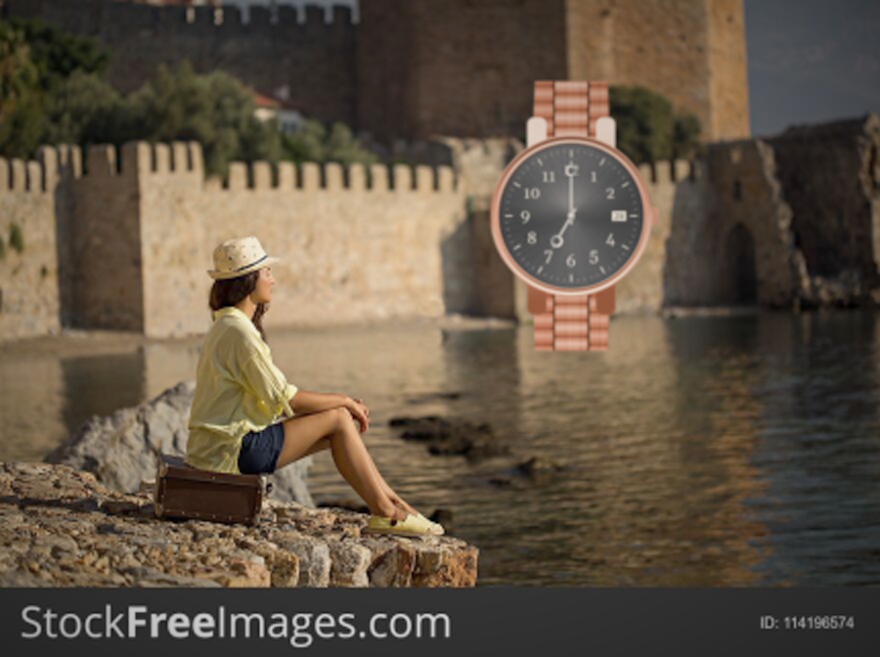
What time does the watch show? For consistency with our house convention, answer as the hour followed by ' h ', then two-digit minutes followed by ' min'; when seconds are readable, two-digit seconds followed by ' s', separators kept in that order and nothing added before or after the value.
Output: 7 h 00 min
